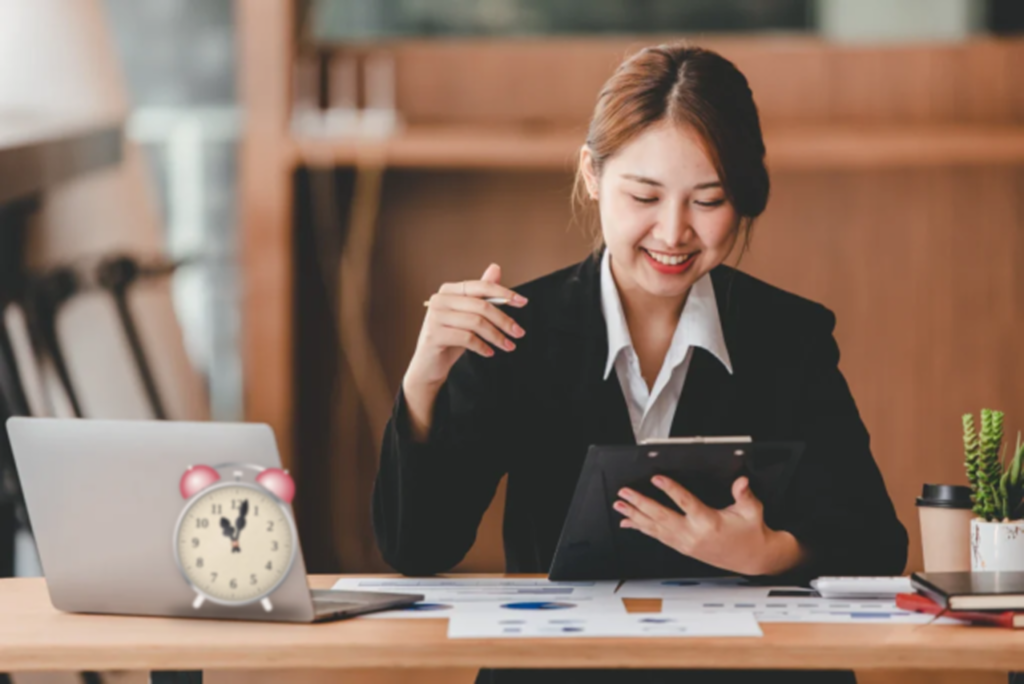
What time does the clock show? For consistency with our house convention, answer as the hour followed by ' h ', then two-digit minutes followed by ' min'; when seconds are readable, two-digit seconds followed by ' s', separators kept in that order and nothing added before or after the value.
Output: 11 h 02 min
